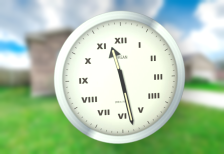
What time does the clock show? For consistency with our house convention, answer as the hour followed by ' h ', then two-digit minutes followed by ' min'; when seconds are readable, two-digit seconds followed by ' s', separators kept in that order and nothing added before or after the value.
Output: 11 h 28 min
